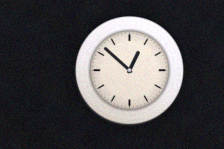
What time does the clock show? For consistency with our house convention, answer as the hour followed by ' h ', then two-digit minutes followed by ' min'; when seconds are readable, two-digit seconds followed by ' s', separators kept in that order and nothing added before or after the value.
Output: 12 h 52 min
